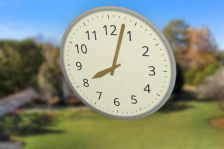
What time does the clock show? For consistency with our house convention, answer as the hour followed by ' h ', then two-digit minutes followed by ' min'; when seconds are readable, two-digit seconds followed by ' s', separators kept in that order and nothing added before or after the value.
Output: 8 h 03 min
